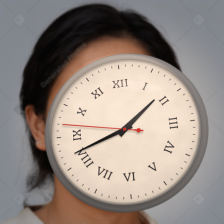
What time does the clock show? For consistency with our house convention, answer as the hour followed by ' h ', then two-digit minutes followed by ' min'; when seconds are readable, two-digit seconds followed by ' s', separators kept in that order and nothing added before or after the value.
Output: 1 h 41 min 47 s
